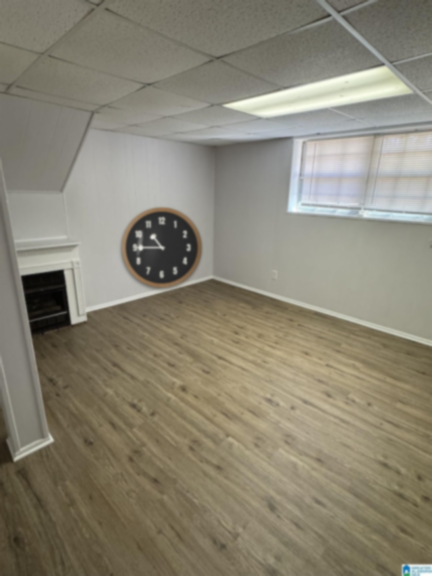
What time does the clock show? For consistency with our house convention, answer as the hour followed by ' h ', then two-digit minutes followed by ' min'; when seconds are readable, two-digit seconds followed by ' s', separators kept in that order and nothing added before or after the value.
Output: 10 h 45 min
